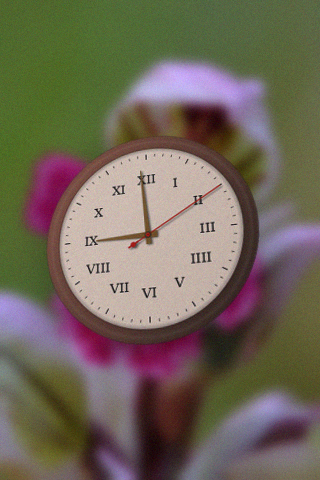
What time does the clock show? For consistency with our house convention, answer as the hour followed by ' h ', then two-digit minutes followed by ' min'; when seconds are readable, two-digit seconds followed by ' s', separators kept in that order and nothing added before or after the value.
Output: 8 h 59 min 10 s
